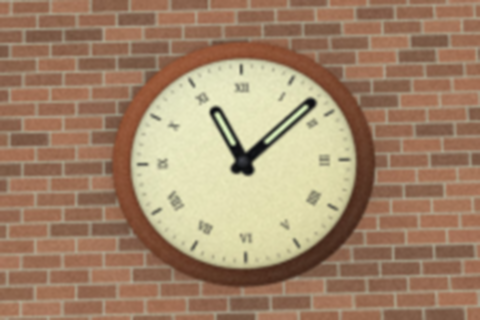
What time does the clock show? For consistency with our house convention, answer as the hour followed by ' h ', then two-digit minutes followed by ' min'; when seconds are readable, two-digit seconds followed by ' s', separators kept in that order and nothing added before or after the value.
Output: 11 h 08 min
